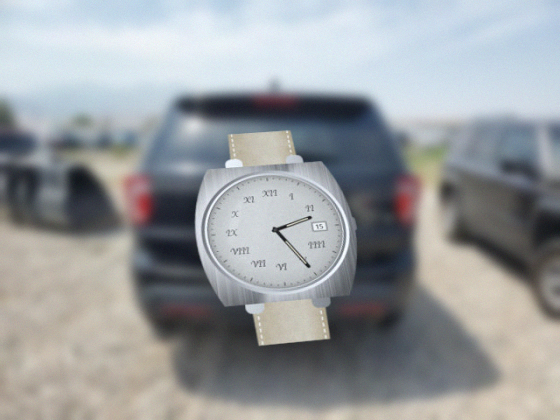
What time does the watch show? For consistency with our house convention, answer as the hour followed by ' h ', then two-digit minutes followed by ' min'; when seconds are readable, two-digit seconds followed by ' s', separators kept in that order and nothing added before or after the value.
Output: 2 h 25 min
